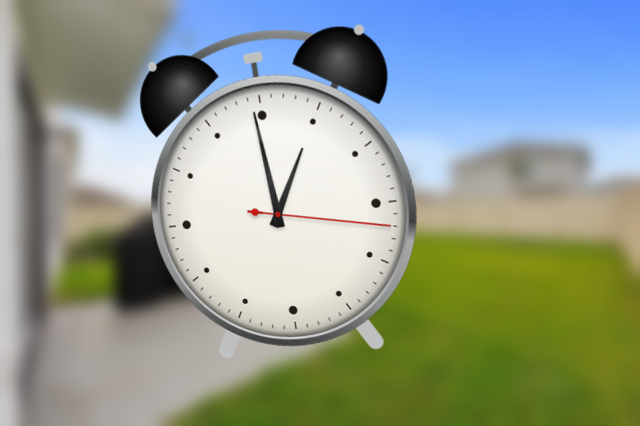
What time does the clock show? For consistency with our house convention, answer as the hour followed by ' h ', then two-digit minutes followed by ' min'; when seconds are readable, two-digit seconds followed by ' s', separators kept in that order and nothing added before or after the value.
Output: 12 h 59 min 17 s
